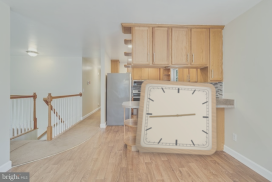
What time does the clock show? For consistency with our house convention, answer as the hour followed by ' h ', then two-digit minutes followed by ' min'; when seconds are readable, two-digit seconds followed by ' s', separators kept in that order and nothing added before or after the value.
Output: 2 h 44 min
